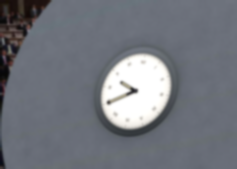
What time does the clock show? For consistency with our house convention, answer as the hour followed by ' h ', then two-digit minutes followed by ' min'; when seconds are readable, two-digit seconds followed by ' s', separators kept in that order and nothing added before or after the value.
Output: 9 h 40 min
